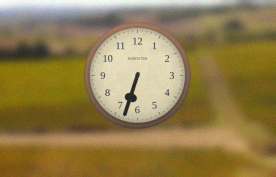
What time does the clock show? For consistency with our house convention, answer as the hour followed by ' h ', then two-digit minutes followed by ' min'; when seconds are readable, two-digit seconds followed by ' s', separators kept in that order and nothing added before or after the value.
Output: 6 h 33 min
